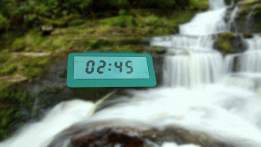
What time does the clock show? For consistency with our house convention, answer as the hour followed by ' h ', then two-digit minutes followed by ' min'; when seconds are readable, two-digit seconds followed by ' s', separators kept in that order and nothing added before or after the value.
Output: 2 h 45 min
